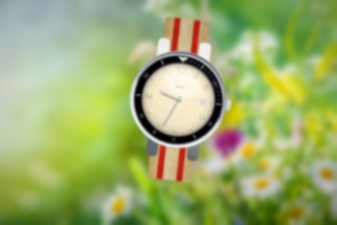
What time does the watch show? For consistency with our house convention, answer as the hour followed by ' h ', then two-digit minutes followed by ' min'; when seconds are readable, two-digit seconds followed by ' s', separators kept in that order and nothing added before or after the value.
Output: 9 h 34 min
